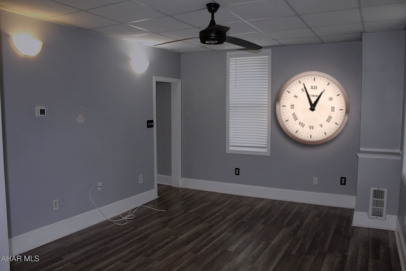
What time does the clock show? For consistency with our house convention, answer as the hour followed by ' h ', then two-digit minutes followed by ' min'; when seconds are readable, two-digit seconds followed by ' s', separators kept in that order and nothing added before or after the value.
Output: 12 h 56 min
